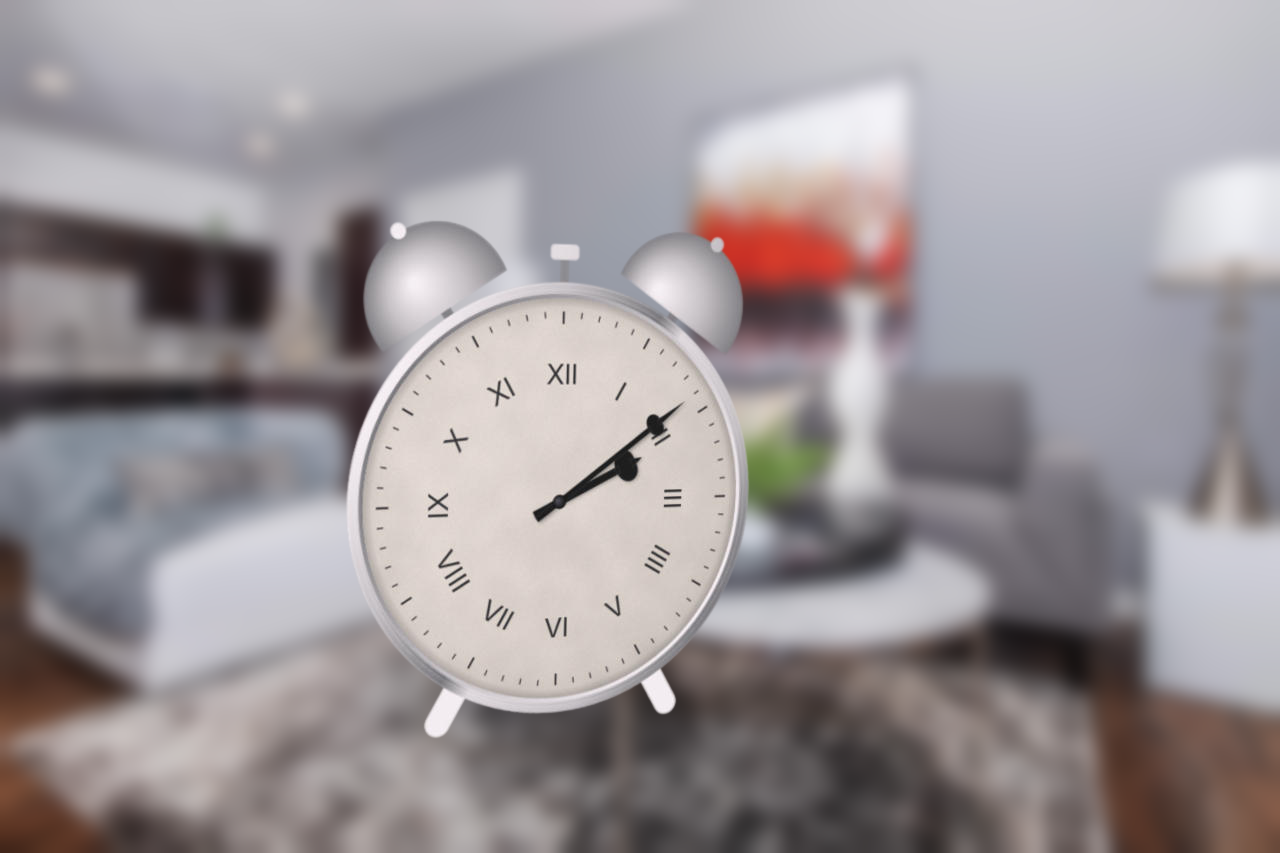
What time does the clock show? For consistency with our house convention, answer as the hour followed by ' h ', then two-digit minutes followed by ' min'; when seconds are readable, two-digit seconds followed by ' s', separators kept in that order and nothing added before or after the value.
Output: 2 h 09 min
